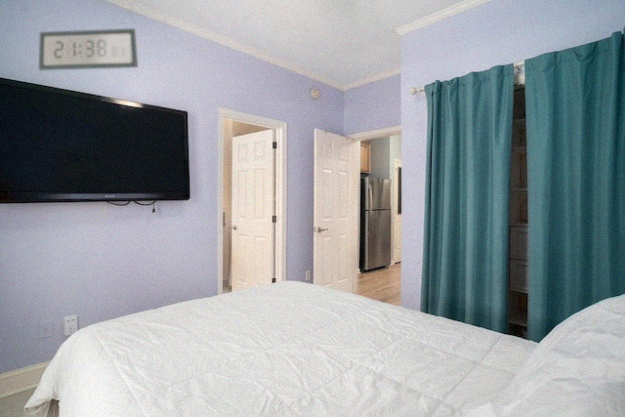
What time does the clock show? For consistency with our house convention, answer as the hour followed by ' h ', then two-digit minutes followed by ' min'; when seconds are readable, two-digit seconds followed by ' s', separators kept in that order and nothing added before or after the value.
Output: 21 h 38 min
